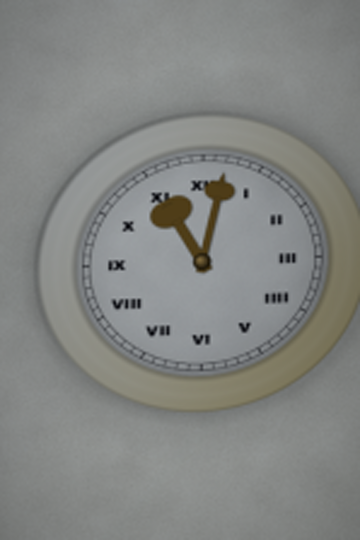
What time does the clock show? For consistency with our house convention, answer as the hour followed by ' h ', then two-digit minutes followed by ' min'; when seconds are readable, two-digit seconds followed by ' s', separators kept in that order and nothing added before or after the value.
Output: 11 h 02 min
